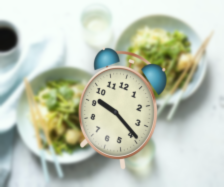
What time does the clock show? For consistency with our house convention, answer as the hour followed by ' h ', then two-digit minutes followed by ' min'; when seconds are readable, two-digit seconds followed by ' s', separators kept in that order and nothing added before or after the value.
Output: 9 h 19 min
